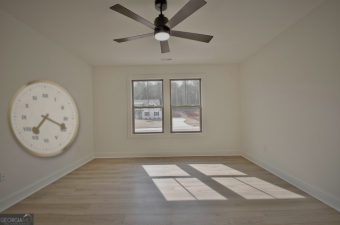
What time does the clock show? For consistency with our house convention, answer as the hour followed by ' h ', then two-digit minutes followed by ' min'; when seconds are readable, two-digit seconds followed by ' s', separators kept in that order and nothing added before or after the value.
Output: 7 h 19 min
